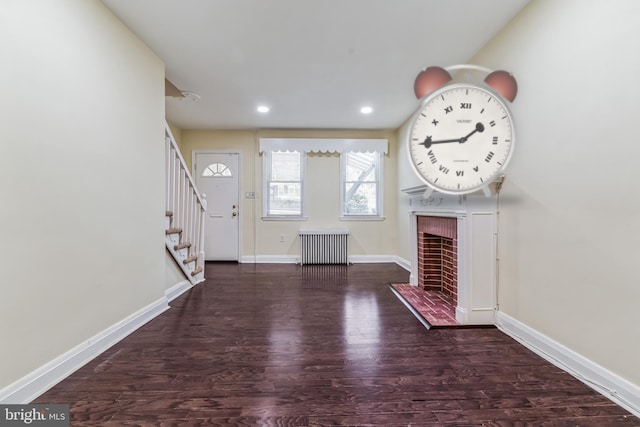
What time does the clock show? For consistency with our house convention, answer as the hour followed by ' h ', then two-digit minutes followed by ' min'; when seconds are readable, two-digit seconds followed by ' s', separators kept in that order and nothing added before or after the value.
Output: 1 h 44 min
